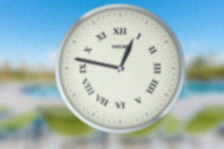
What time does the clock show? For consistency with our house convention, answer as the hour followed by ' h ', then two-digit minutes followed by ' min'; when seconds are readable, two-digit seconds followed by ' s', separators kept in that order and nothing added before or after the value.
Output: 12 h 47 min
